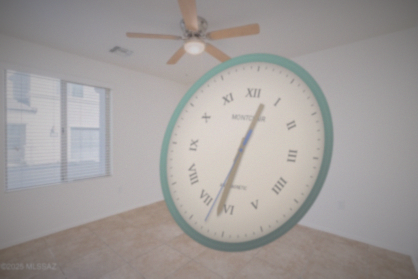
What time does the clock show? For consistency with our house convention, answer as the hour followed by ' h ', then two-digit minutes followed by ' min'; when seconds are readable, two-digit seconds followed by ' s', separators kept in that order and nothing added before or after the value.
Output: 12 h 31 min 33 s
